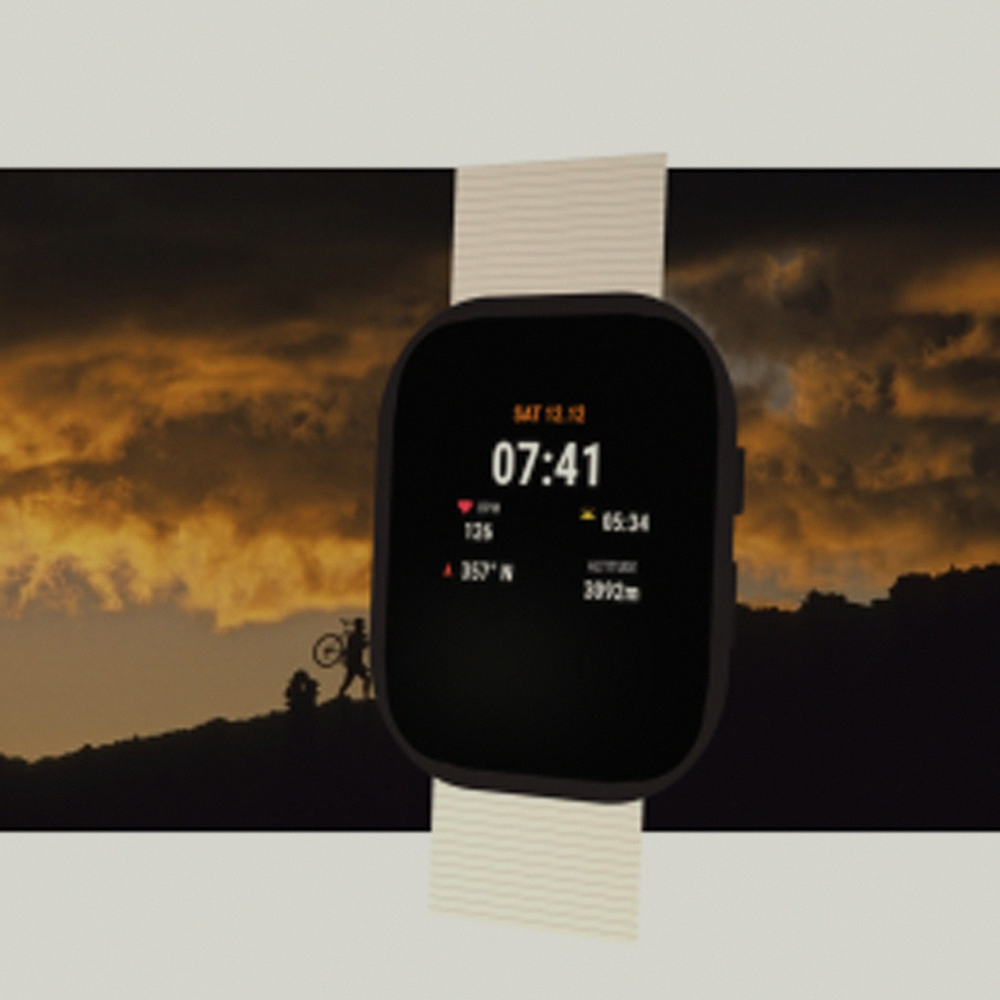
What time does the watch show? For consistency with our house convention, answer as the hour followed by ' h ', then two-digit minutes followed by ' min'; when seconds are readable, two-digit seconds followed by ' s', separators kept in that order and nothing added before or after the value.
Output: 7 h 41 min
